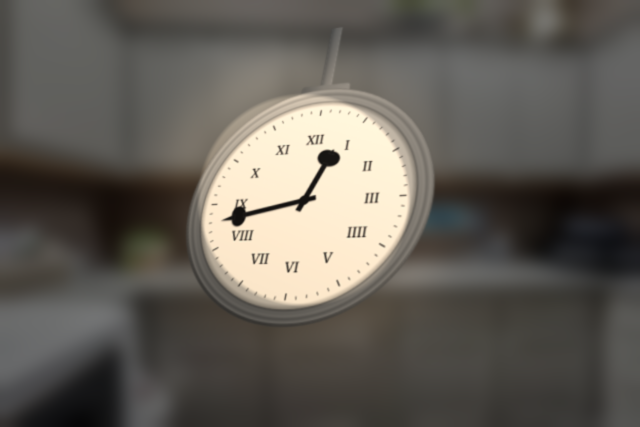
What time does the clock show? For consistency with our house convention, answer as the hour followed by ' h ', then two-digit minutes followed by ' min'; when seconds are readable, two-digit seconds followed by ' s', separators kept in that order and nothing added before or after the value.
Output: 12 h 43 min
